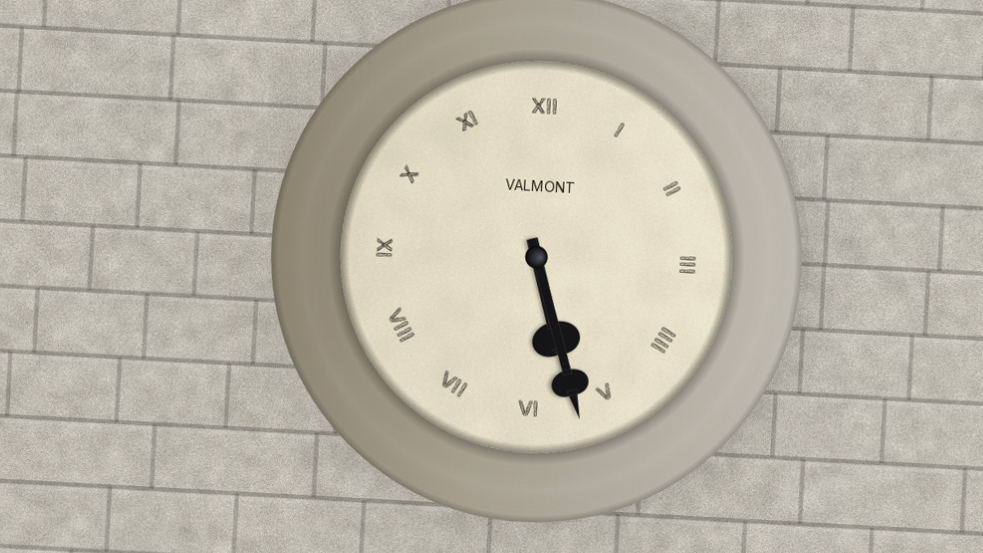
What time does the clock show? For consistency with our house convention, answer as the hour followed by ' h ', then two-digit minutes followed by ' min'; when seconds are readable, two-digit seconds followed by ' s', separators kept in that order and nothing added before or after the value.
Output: 5 h 27 min
